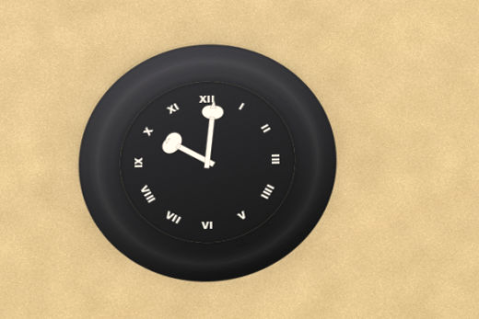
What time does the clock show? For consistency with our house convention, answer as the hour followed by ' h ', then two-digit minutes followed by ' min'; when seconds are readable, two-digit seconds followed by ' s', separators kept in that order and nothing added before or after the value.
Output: 10 h 01 min
